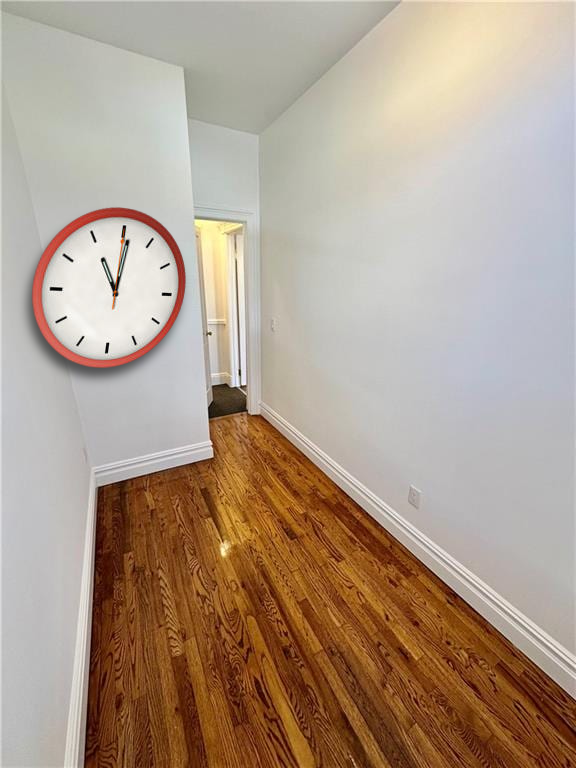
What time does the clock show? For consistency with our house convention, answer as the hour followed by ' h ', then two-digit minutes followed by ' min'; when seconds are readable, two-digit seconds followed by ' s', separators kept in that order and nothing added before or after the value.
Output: 11 h 01 min 00 s
